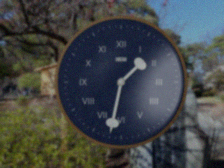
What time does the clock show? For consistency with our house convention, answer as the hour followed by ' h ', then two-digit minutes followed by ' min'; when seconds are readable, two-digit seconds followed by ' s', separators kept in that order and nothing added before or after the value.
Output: 1 h 32 min
